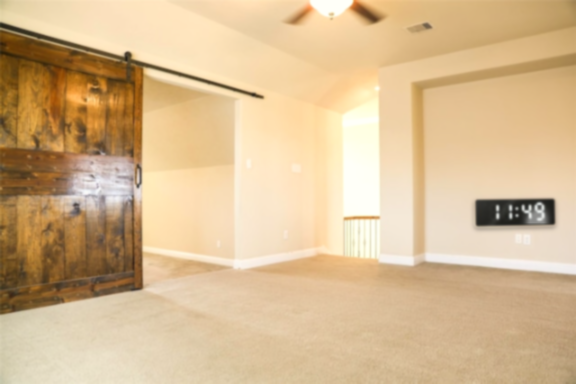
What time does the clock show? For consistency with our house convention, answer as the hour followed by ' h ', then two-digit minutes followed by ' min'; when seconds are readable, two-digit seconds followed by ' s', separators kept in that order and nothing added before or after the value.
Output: 11 h 49 min
